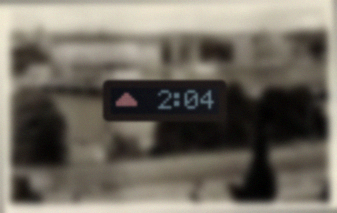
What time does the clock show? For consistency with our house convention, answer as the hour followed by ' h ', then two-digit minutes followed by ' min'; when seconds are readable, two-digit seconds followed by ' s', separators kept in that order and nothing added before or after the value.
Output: 2 h 04 min
